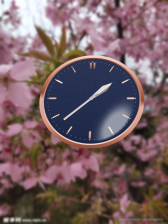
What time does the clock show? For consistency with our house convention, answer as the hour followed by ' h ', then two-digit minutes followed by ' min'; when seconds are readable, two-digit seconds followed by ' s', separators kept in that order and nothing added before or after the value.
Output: 1 h 38 min
